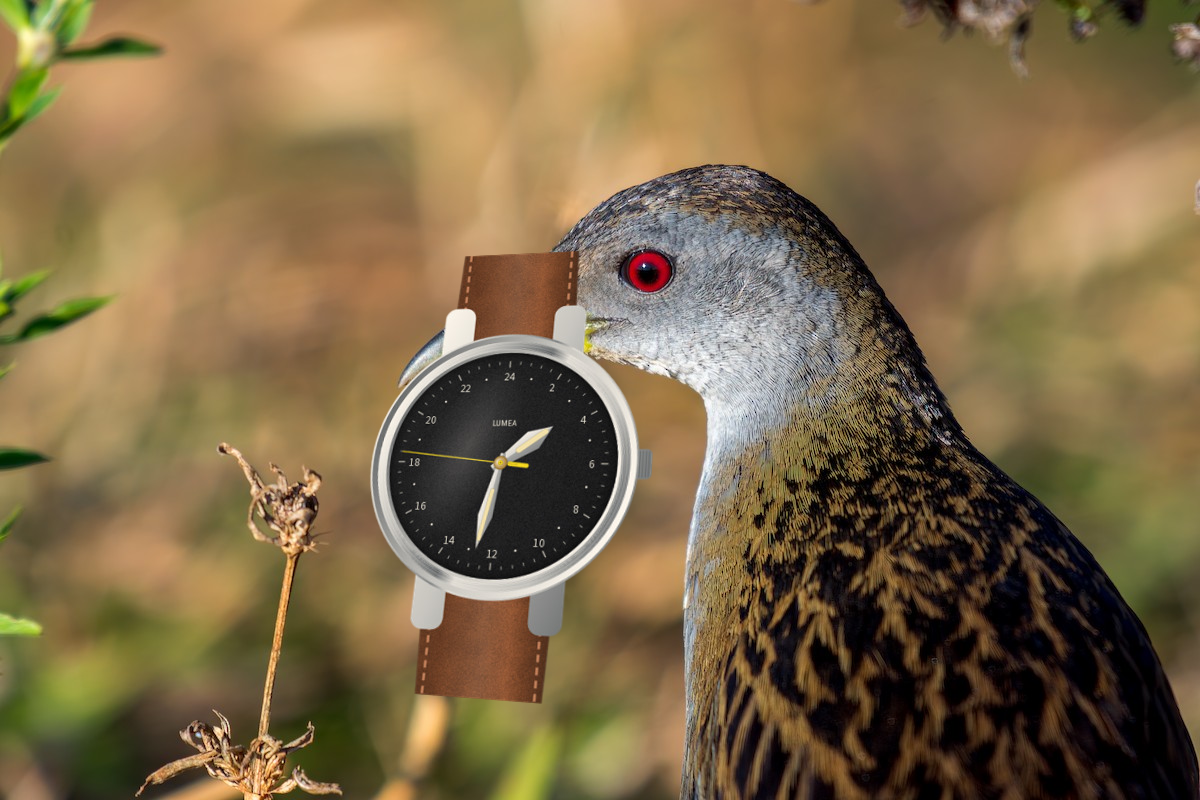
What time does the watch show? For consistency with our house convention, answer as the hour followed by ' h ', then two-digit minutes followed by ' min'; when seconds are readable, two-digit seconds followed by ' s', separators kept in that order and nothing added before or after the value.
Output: 3 h 31 min 46 s
